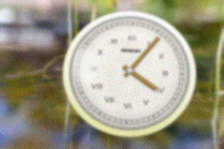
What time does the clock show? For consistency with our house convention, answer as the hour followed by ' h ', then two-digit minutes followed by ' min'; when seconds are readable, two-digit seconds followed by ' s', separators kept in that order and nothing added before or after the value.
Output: 4 h 06 min
